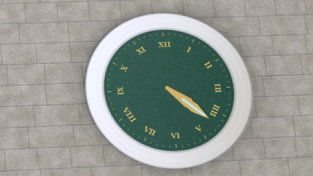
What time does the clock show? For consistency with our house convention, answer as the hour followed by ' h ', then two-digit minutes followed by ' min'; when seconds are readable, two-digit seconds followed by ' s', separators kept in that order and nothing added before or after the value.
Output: 4 h 22 min
